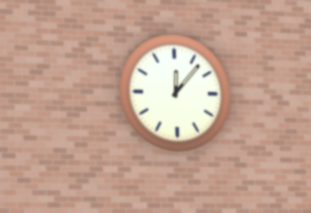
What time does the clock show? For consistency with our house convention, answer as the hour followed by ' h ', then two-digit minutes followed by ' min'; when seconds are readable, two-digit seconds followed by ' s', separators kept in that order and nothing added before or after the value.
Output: 12 h 07 min
